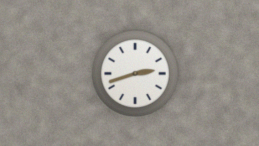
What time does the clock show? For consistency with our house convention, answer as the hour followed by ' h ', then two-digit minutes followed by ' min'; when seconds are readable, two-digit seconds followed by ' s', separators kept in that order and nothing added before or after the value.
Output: 2 h 42 min
